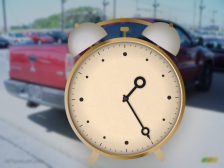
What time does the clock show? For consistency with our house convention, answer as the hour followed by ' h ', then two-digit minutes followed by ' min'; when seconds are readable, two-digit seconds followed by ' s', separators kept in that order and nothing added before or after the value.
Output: 1 h 25 min
